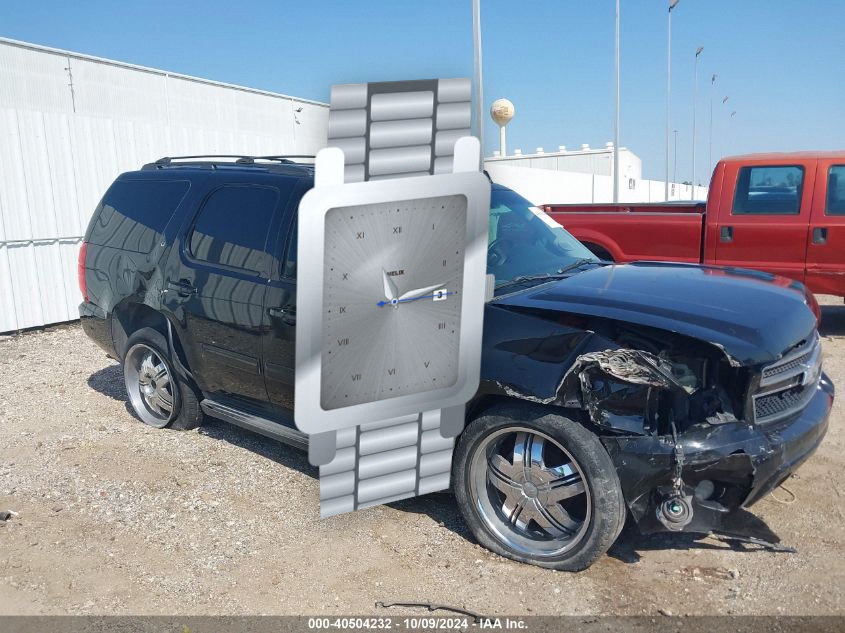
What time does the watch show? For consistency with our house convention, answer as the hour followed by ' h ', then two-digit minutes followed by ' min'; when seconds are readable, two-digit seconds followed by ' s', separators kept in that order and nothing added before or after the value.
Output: 11 h 13 min 15 s
